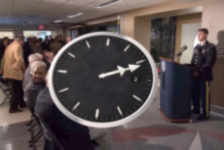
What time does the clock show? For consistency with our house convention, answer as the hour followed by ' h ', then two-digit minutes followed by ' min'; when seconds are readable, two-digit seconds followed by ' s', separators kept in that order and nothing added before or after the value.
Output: 2 h 11 min
